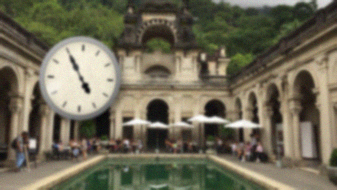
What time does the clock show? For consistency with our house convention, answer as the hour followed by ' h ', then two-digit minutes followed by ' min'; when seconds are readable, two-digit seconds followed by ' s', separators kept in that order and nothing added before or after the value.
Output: 4 h 55 min
